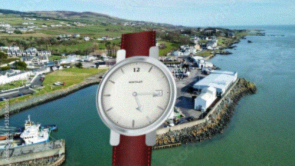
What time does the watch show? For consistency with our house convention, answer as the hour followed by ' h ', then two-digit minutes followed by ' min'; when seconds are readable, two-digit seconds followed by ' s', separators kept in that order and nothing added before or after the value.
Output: 5 h 15 min
